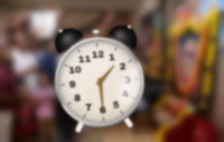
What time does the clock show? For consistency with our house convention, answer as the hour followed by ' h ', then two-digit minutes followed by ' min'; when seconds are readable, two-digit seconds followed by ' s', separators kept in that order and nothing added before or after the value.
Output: 1 h 30 min
